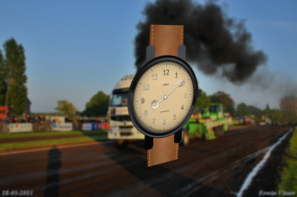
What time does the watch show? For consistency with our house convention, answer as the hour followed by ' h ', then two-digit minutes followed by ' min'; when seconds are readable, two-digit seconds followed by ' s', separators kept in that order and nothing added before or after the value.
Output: 8 h 09 min
